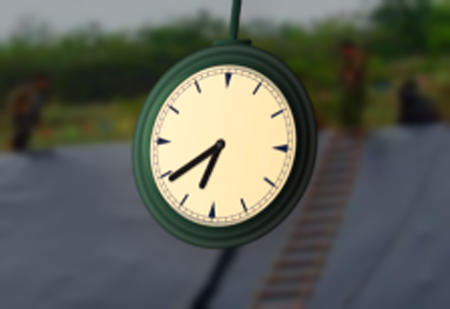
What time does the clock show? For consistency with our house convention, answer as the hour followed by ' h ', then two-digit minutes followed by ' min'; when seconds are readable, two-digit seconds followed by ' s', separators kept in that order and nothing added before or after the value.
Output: 6 h 39 min
